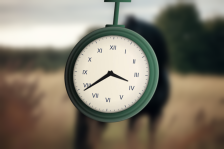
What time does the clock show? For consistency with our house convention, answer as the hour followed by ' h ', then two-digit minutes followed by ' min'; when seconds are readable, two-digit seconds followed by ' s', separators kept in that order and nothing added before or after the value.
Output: 3 h 39 min
